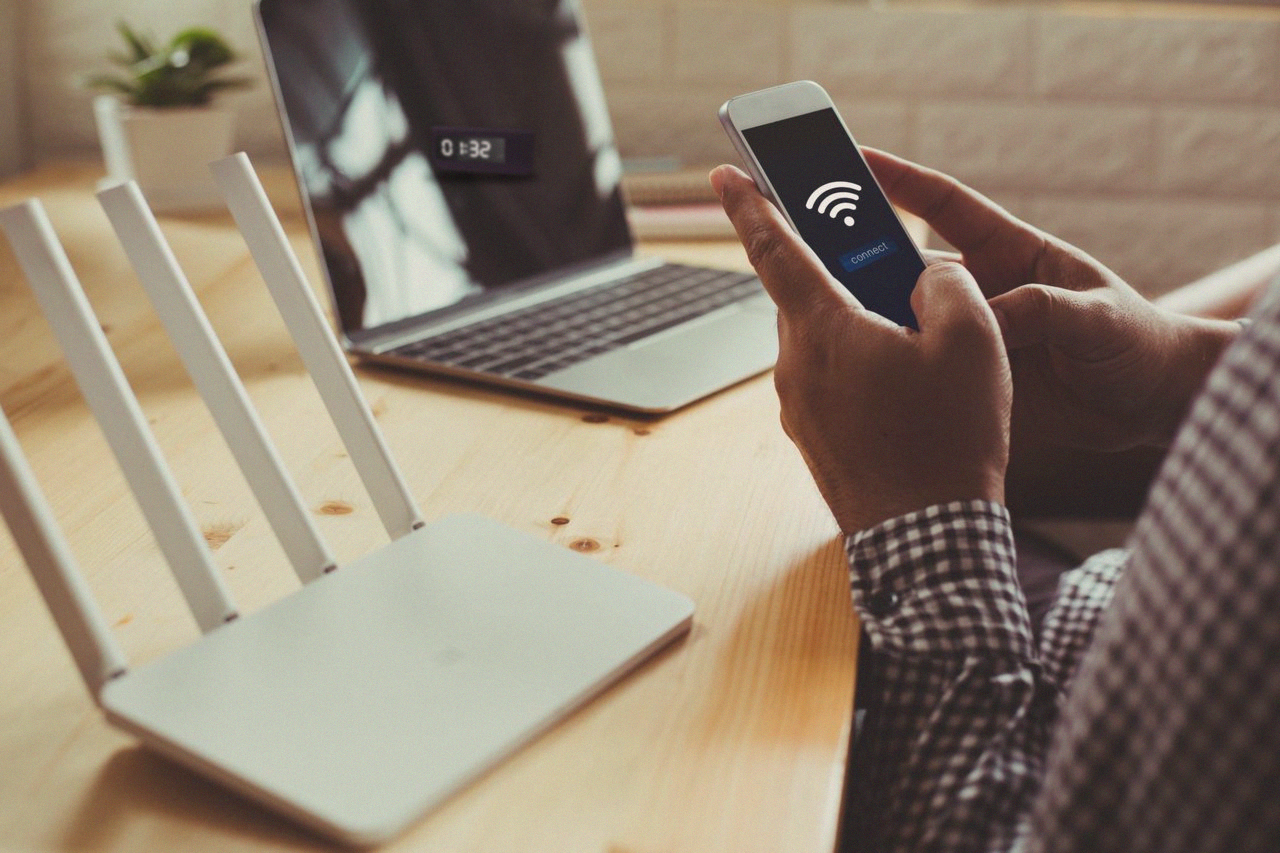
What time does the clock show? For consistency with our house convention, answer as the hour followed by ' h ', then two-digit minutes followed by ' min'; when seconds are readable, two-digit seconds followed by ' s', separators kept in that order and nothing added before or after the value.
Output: 1 h 32 min
